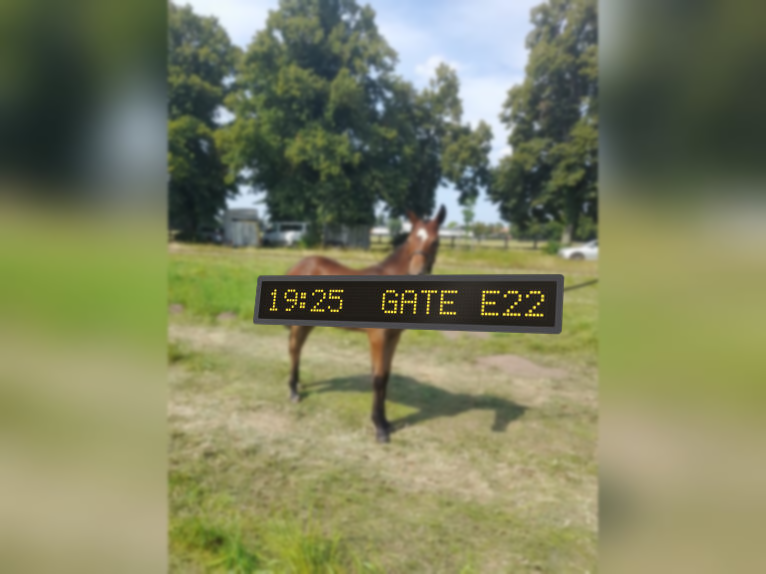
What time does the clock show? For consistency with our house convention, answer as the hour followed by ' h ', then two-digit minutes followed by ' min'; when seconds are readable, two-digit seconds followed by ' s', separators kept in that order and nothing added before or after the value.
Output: 19 h 25 min
